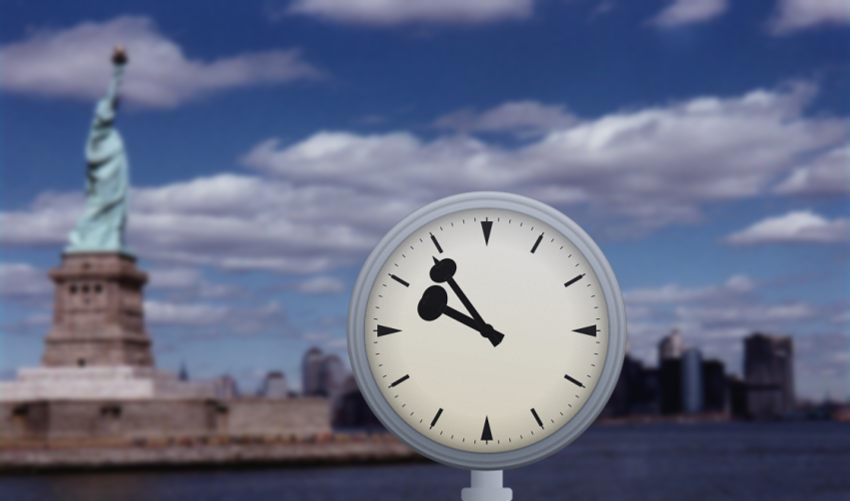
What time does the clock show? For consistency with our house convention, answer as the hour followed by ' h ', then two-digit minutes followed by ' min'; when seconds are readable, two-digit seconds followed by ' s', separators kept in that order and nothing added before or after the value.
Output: 9 h 54 min
